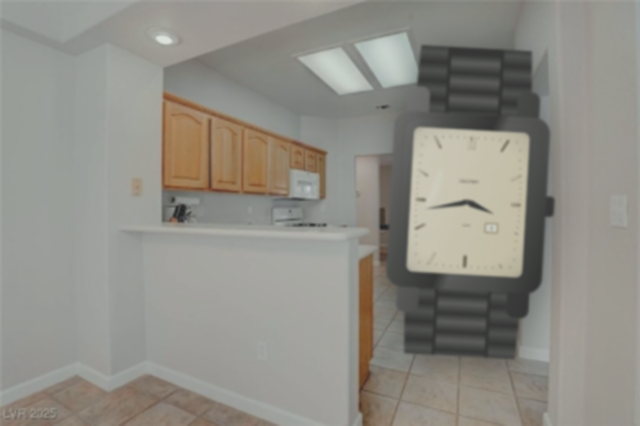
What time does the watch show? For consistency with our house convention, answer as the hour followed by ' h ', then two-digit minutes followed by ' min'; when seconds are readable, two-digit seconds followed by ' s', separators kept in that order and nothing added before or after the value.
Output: 3 h 43 min
